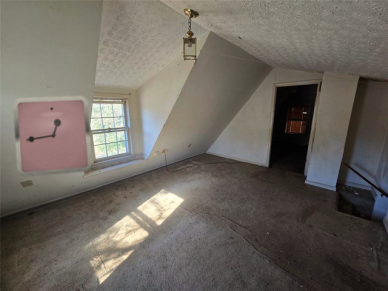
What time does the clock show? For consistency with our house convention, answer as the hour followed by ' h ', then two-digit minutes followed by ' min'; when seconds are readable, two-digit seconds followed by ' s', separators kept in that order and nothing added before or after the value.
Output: 12 h 44 min
